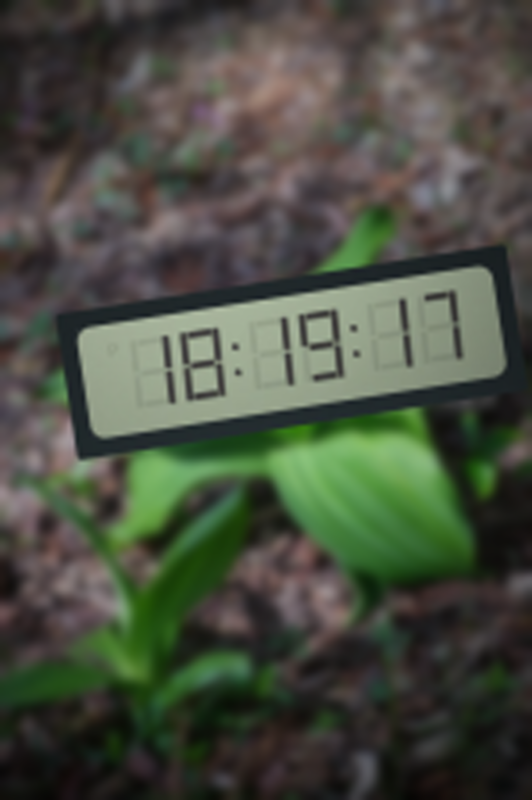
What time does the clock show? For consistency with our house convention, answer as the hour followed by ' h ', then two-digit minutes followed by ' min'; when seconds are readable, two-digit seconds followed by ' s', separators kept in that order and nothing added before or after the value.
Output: 18 h 19 min 17 s
